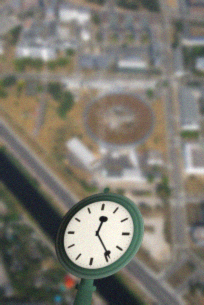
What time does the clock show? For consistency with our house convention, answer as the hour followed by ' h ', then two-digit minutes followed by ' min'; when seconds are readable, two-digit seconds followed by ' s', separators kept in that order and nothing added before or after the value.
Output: 12 h 24 min
